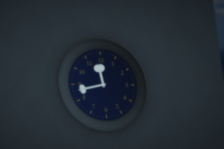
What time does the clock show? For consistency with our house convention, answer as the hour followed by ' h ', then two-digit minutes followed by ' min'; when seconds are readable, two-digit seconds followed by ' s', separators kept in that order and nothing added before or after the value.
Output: 11 h 43 min
